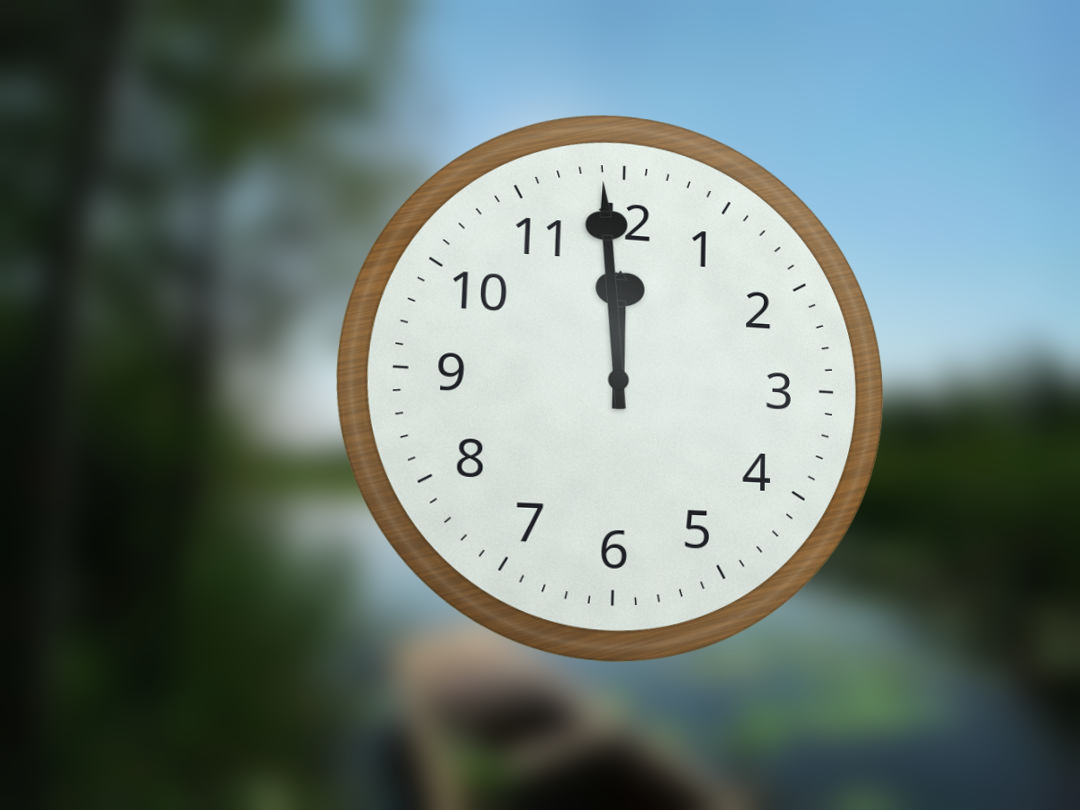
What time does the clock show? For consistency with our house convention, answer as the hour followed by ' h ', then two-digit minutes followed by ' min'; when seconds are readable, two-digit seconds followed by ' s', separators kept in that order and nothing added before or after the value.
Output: 11 h 59 min
